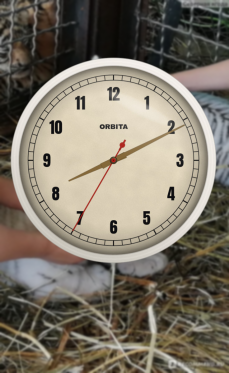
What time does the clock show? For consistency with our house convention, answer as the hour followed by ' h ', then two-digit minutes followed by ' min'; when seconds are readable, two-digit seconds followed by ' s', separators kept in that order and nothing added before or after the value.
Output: 8 h 10 min 35 s
